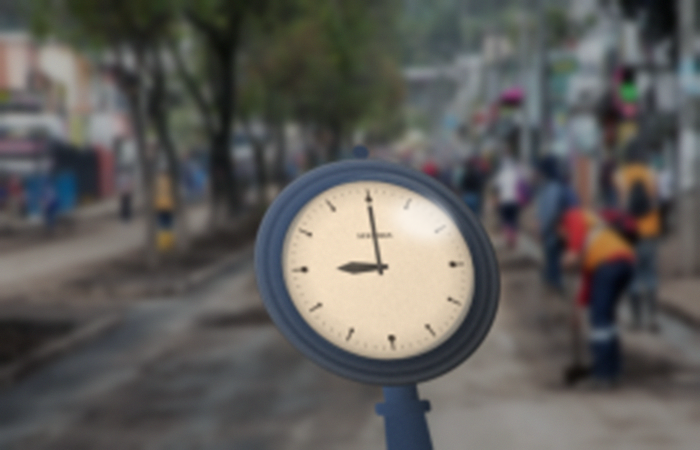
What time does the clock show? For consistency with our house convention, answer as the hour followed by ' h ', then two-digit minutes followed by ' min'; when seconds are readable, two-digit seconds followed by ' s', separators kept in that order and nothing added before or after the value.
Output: 9 h 00 min
